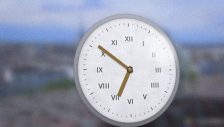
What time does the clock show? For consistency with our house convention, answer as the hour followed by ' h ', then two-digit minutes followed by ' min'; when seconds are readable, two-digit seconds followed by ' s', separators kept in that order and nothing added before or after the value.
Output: 6 h 51 min
